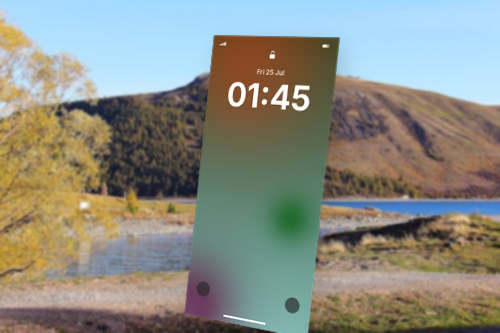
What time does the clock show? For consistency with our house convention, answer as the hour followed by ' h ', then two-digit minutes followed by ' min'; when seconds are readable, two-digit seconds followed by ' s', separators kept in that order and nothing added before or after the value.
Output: 1 h 45 min
